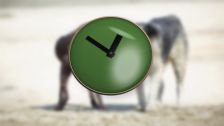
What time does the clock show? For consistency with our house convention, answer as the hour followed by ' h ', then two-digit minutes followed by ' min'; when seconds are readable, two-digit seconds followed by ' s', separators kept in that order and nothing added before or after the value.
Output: 12 h 51 min
